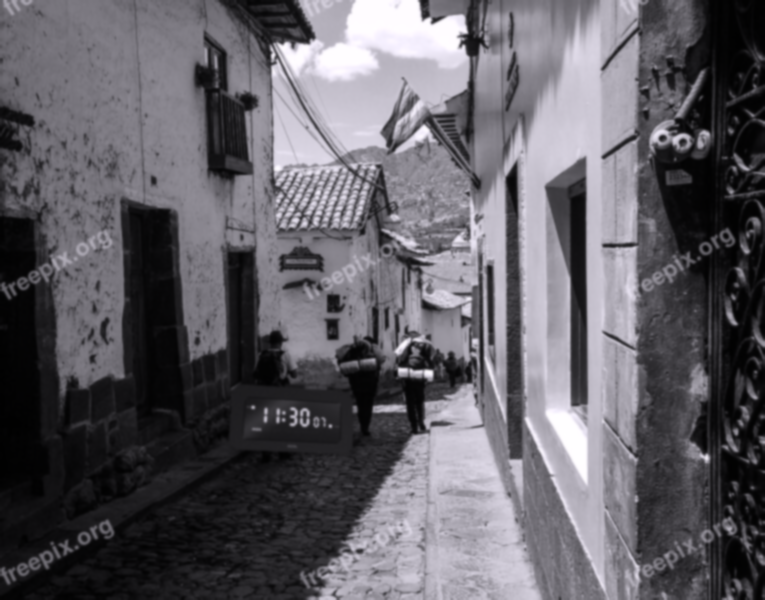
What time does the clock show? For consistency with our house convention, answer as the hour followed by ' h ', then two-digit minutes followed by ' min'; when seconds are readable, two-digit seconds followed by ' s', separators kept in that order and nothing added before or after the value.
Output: 11 h 30 min
